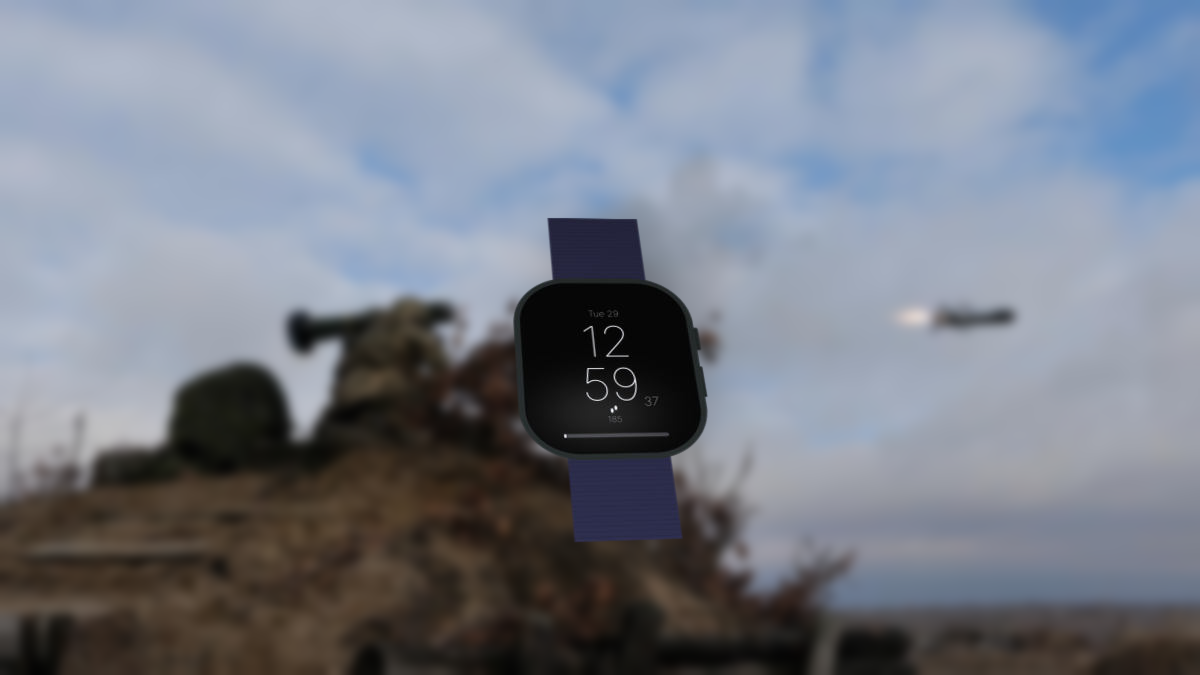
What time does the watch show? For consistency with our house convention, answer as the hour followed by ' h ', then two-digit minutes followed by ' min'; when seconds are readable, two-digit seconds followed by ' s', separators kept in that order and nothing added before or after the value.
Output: 12 h 59 min 37 s
